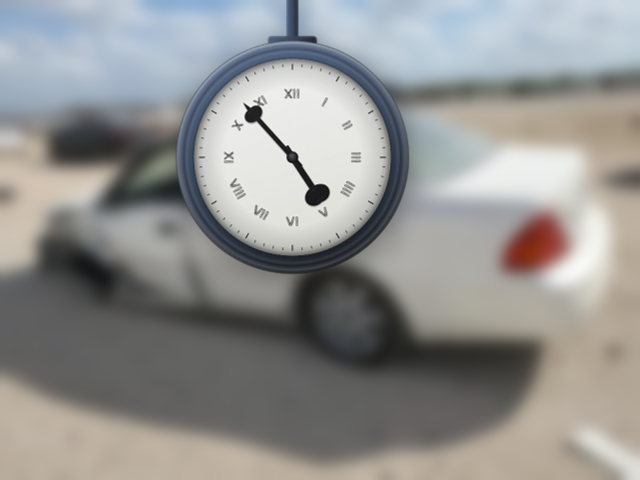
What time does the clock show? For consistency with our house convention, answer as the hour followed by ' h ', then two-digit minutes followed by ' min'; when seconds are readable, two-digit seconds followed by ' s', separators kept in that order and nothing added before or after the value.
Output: 4 h 53 min
